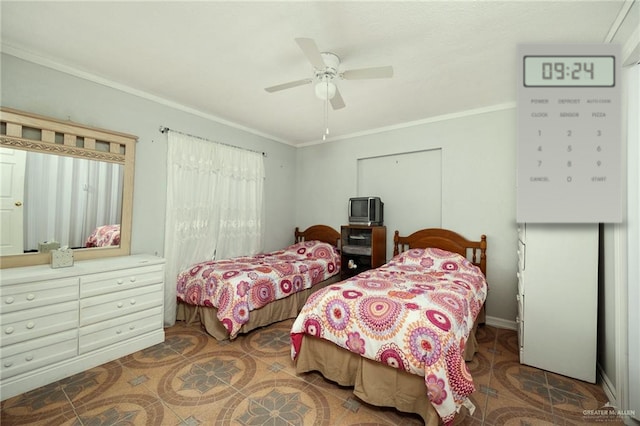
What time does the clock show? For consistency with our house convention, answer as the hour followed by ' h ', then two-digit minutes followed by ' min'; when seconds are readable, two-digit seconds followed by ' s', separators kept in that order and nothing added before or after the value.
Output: 9 h 24 min
